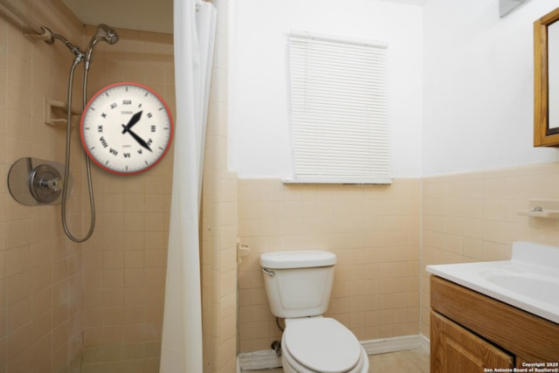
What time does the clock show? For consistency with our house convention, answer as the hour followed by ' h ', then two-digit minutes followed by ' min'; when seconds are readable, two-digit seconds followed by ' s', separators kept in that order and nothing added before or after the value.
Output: 1 h 22 min
